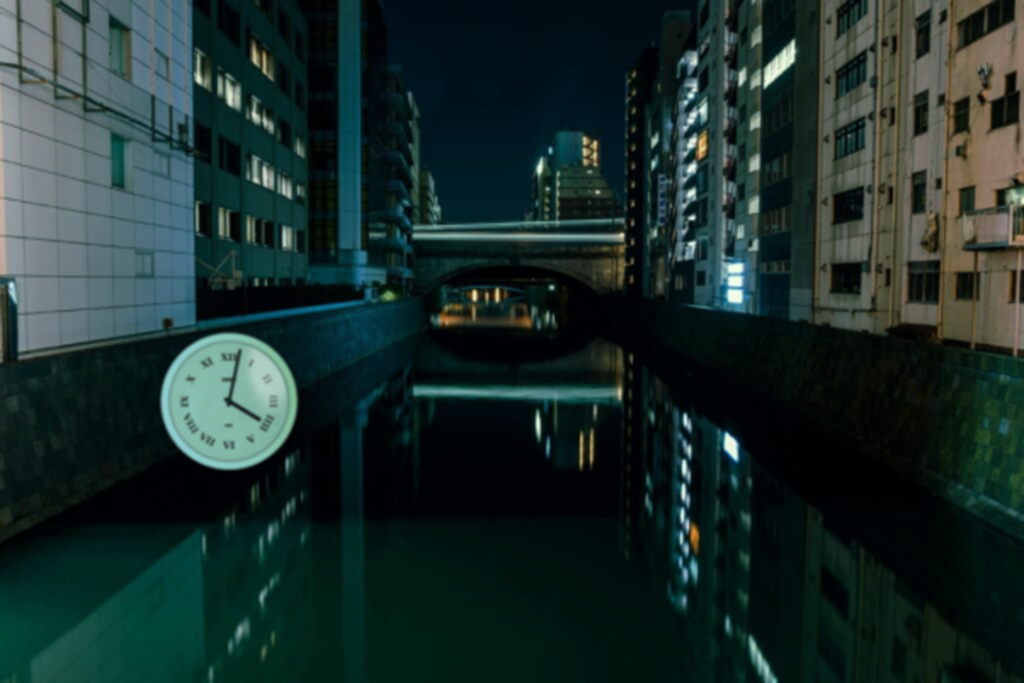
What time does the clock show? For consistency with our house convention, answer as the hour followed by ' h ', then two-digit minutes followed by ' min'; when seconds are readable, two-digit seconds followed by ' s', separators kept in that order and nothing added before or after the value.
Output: 4 h 02 min
